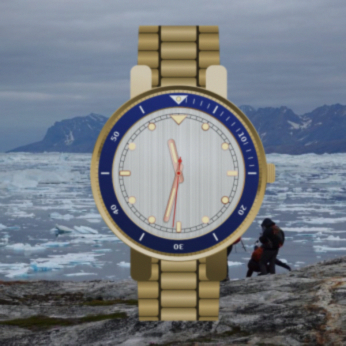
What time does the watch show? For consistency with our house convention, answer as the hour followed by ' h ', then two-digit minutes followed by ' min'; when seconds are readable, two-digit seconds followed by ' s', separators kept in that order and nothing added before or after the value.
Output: 11 h 32 min 31 s
